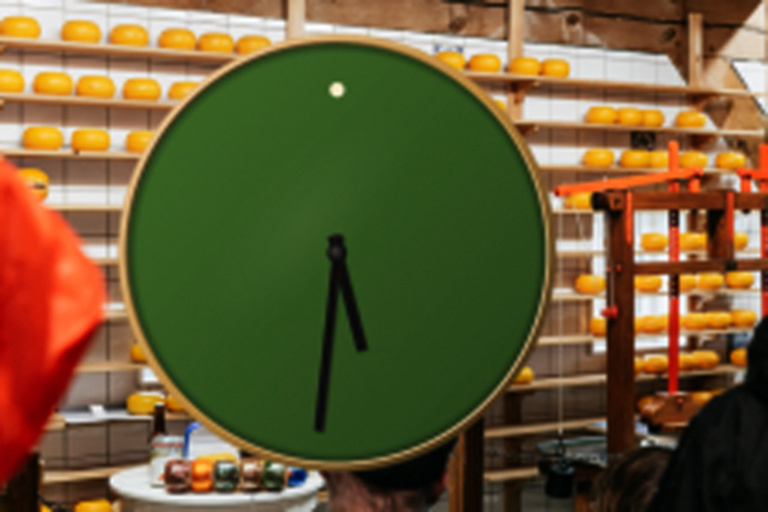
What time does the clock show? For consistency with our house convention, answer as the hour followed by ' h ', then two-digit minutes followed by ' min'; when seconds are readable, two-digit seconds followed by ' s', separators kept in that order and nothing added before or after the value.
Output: 5 h 31 min
